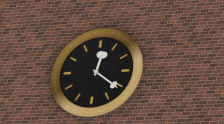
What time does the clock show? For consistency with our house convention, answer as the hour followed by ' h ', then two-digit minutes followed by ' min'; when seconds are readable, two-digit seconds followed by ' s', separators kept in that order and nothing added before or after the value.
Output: 12 h 21 min
